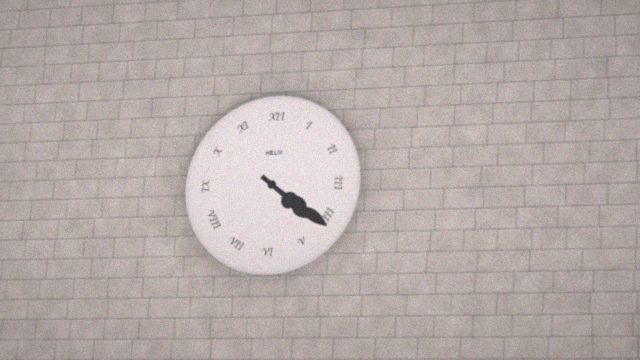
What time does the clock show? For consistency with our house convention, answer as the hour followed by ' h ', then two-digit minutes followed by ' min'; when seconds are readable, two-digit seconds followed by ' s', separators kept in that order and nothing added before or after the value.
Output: 4 h 21 min
